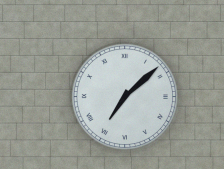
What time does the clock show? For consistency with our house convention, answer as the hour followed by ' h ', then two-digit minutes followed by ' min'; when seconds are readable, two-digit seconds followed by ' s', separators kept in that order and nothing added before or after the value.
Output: 7 h 08 min
